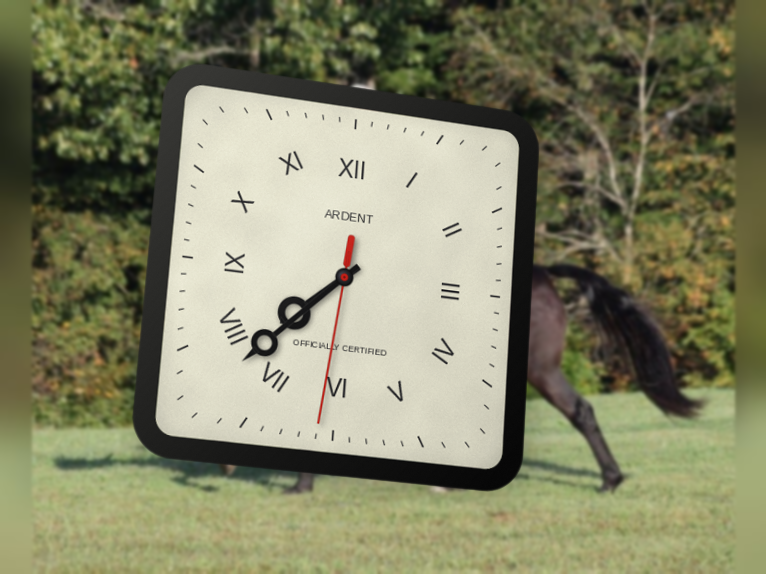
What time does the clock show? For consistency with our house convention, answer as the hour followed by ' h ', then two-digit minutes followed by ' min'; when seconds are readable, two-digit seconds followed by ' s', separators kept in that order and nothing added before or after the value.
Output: 7 h 37 min 31 s
